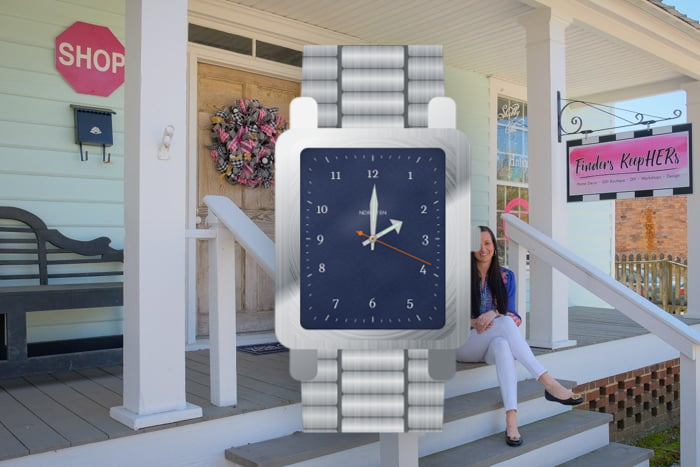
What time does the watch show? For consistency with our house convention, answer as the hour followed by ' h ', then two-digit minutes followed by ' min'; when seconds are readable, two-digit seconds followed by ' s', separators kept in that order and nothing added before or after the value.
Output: 2 h 00 min 19 s
